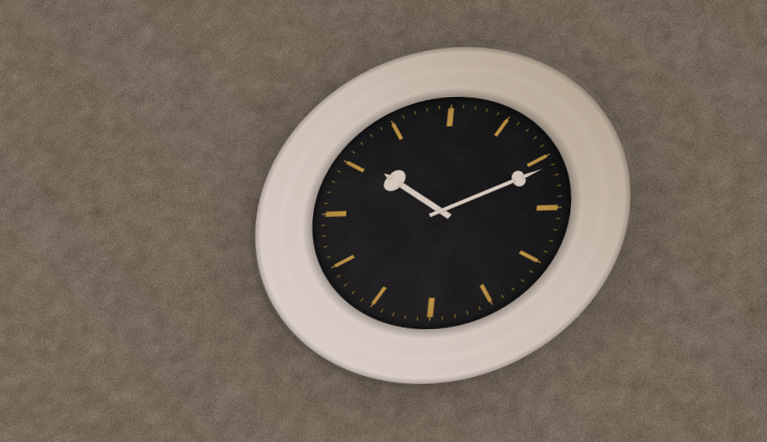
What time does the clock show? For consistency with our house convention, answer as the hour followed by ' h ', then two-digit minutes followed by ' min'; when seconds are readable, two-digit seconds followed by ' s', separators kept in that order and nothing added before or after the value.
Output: 10 h 11 min
